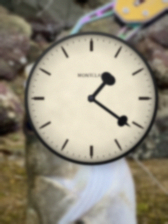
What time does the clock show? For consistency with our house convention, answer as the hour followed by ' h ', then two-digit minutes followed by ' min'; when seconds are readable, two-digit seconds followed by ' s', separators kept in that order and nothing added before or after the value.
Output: 1 h 21 min
